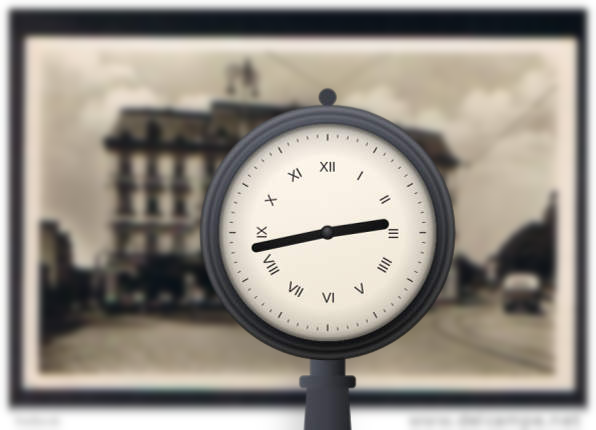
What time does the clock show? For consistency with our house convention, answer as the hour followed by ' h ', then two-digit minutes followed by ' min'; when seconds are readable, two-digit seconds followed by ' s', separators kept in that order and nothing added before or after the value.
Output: 2 h 43 min
